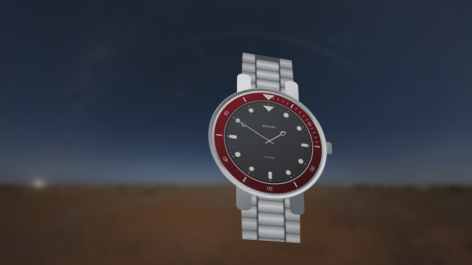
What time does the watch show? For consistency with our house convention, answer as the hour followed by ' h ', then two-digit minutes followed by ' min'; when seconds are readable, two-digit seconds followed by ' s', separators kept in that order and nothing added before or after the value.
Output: 1 h 50 min
